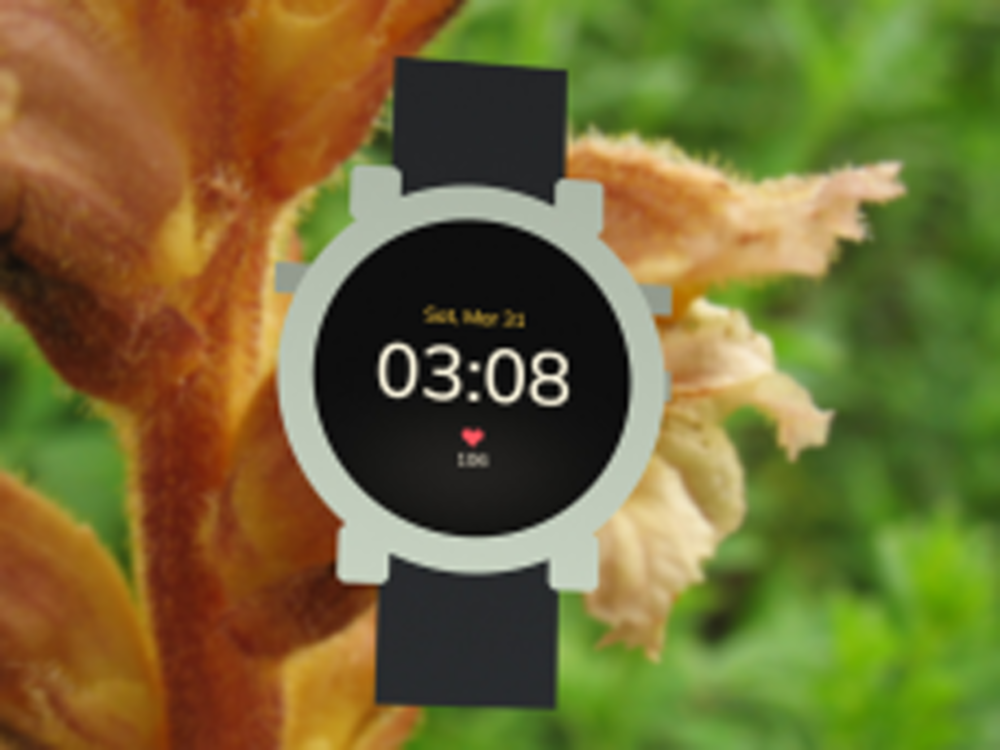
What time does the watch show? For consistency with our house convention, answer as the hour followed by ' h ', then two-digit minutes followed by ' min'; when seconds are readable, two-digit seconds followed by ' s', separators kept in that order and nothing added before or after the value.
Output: 3 h 08 min
